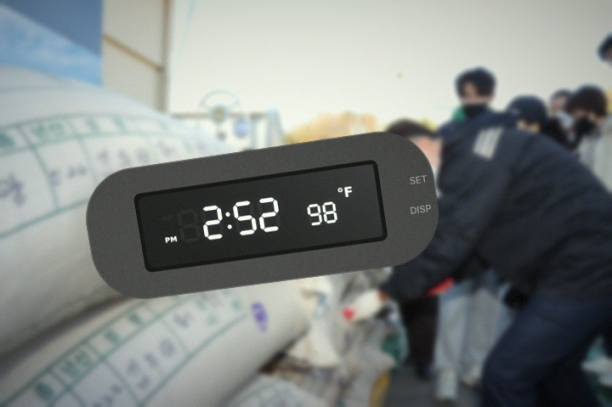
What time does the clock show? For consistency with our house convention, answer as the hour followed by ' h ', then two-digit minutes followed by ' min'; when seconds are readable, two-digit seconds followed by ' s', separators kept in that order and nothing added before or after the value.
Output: 2 h 52 min
